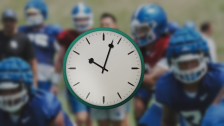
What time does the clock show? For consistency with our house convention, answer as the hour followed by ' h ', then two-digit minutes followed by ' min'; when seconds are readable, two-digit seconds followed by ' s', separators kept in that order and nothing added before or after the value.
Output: 10 h 03 min
